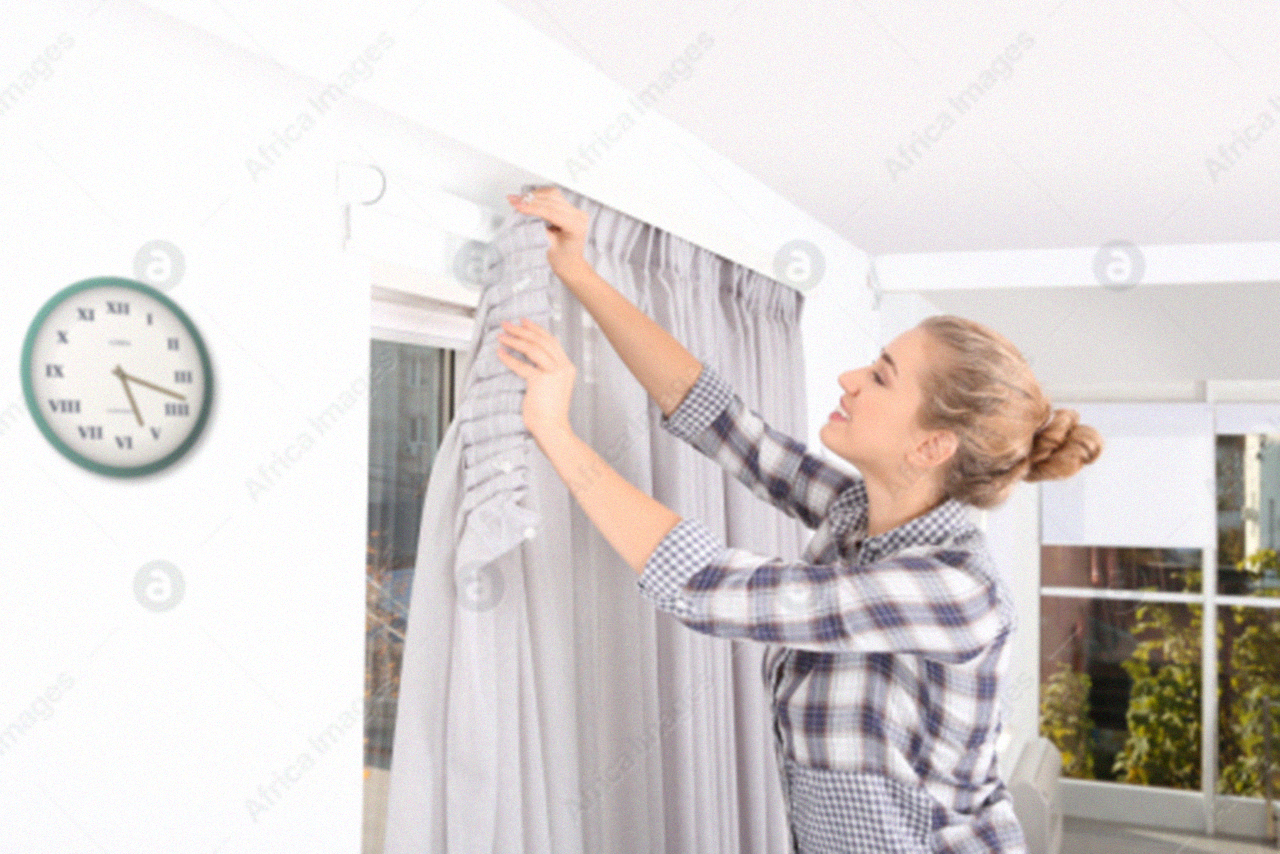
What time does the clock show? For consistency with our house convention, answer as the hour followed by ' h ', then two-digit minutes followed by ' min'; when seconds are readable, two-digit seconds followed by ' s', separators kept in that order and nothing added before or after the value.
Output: 5 h 18 min
